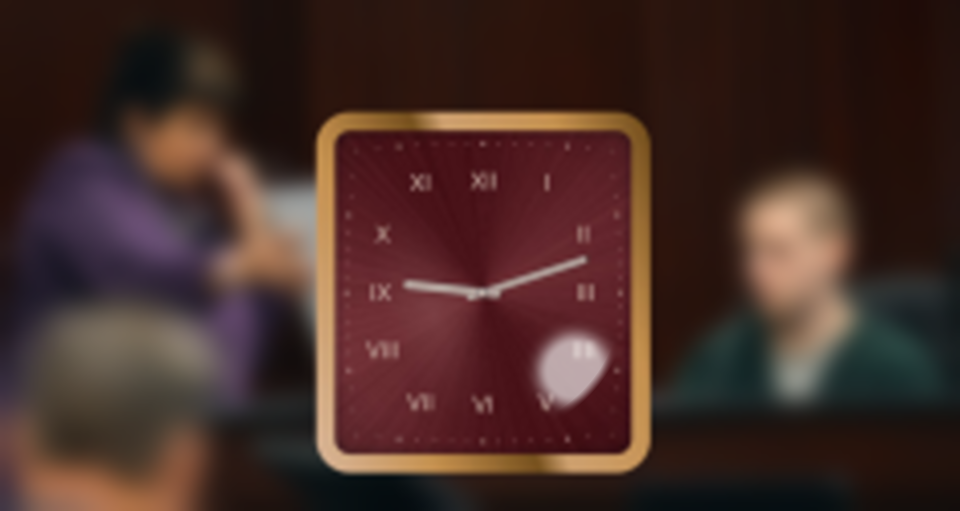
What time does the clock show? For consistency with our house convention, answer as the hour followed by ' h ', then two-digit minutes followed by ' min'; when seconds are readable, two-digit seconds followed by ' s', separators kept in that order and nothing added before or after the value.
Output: 9 h 12 min
